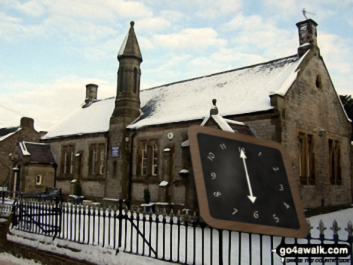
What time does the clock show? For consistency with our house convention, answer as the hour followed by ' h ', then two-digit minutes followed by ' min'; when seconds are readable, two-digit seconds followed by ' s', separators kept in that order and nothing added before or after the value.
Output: 6 h 00 min
